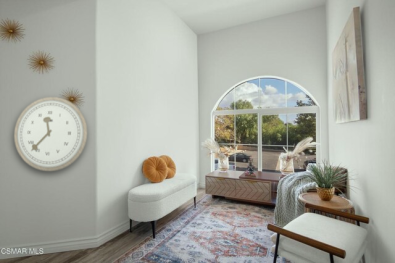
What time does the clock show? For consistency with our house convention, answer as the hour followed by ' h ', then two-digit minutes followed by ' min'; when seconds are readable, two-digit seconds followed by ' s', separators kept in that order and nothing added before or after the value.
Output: 11 h 37 min
